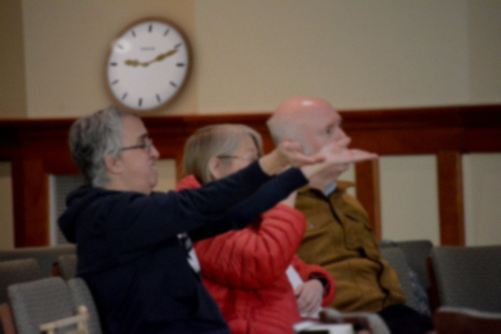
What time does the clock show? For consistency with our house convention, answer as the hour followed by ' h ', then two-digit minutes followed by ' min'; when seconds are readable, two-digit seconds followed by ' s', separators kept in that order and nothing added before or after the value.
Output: 9 h 11 min
